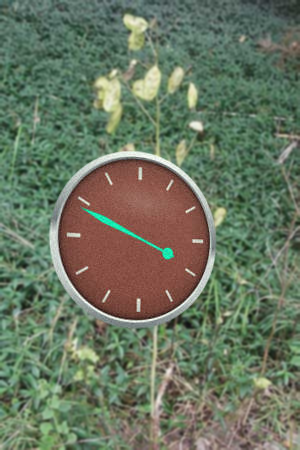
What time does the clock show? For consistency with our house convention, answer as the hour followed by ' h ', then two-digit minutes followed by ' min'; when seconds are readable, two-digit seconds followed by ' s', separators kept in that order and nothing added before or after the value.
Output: 3 h 49 min
